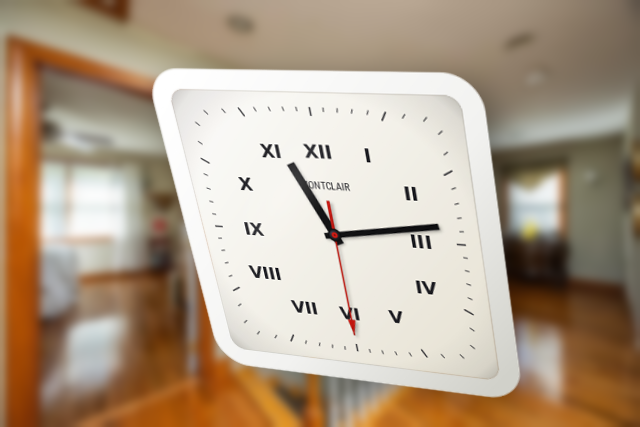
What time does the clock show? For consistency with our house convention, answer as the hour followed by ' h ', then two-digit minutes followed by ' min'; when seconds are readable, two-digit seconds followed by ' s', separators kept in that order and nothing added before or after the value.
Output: 11 h 13 min 30 s
